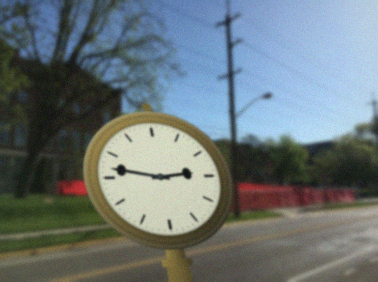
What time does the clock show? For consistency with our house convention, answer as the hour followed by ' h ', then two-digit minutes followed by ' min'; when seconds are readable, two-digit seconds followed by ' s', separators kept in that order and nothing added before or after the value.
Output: 2 h 47 min
